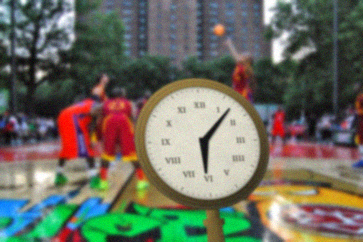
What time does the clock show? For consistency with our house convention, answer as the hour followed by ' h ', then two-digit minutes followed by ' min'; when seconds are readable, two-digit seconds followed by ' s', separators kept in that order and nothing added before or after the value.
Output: 6 h 07 min
